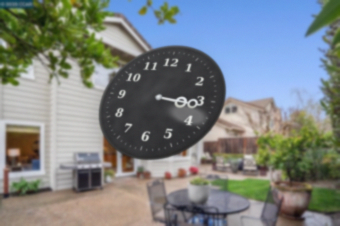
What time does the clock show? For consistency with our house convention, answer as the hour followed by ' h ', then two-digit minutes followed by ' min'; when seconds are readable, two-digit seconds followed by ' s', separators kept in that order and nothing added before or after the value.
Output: 3 h 16 min
